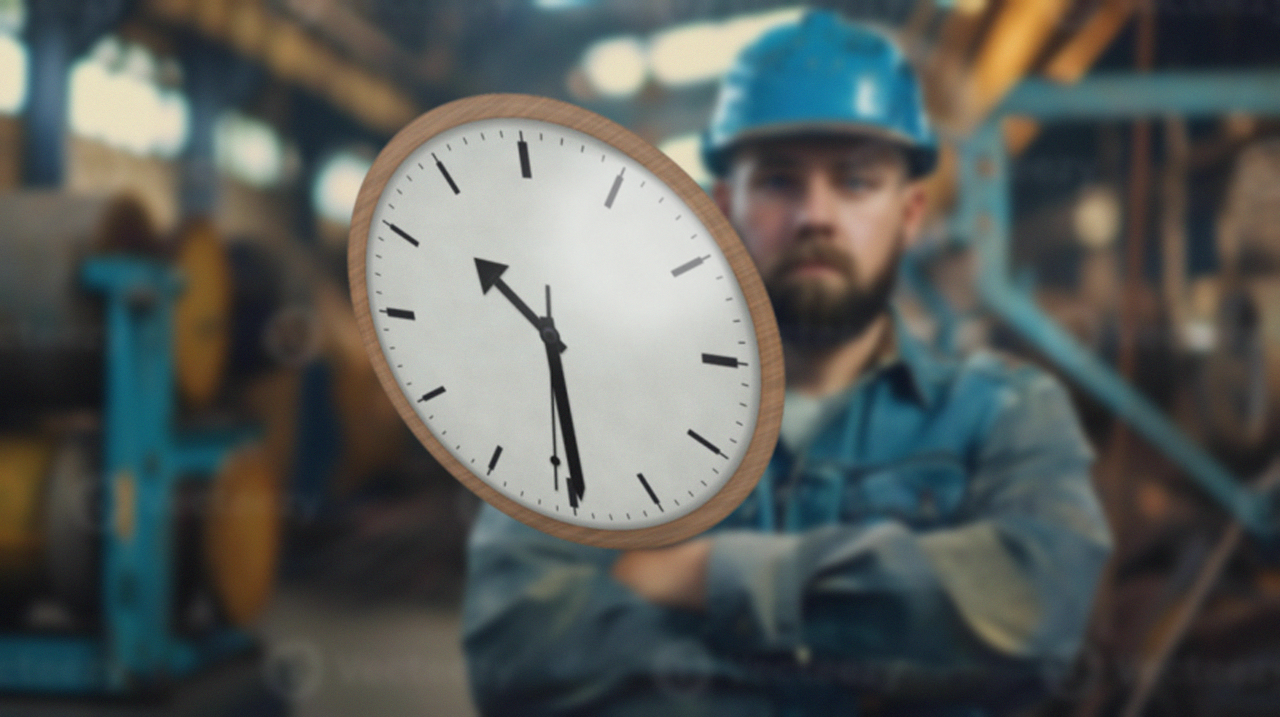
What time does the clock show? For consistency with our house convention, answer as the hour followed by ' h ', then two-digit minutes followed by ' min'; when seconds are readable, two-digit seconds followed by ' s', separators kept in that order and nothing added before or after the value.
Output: 10 h 29 min 31 s
